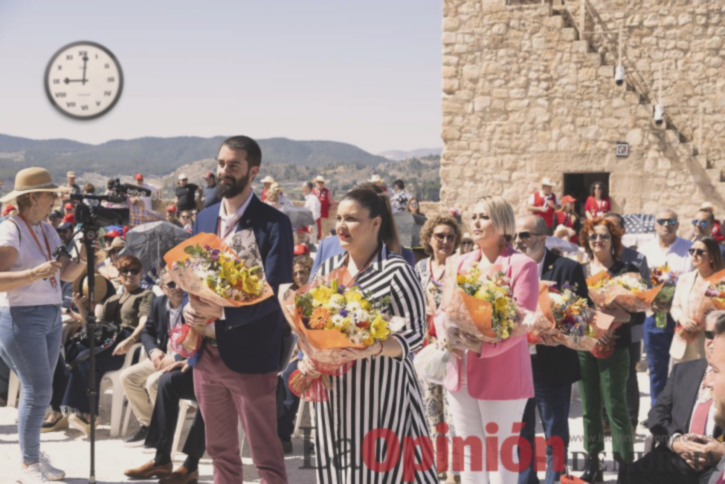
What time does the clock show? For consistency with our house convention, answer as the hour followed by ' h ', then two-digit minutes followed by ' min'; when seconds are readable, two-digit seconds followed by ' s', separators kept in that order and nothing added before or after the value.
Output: 9 h 01 min
